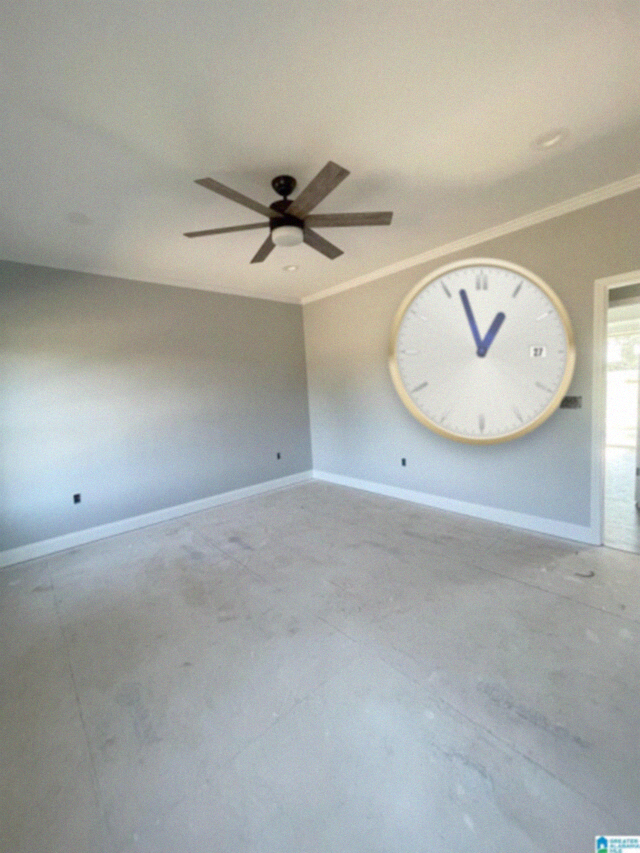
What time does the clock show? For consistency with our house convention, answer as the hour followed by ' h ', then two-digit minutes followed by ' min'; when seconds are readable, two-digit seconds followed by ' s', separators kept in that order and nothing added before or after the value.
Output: 12 h 57 min
